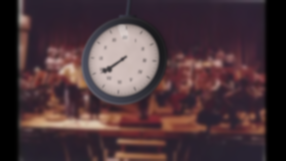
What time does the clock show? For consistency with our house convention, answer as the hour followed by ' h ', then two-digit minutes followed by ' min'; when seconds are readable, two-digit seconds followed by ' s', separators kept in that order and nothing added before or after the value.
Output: 7 h 39 min
